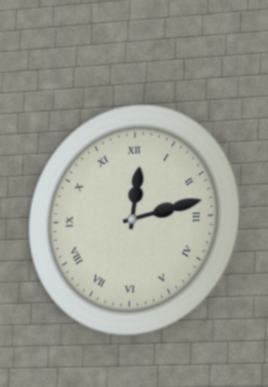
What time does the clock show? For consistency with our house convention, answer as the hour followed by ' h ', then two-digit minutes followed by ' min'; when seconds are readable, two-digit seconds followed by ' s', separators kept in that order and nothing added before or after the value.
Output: 12 h 13 min
